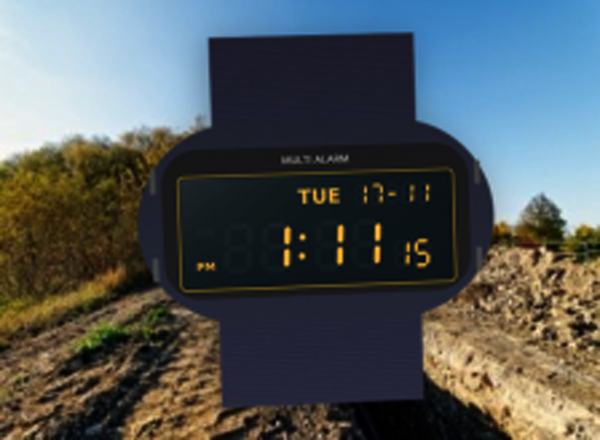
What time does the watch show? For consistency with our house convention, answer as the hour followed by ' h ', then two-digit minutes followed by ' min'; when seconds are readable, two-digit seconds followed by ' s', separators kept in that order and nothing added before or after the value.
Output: 1 h 11 min 15 s
